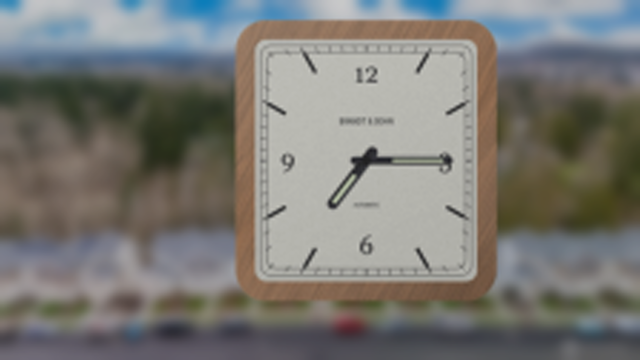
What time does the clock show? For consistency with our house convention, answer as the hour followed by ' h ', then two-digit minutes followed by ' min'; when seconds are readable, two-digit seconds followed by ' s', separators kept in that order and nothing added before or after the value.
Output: 7 h 15 min
